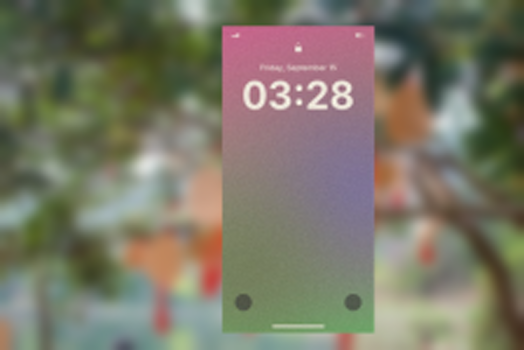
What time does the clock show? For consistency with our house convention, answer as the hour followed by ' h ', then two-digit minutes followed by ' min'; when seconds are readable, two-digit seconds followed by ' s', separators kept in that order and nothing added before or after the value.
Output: 3 h 28 min
